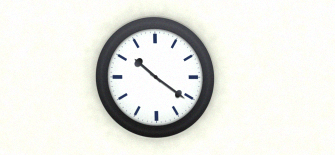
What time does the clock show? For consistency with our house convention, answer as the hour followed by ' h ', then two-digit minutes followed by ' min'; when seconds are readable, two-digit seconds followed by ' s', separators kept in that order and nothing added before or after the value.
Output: 10 h 21 min
